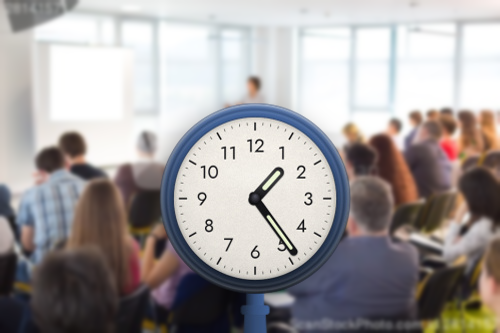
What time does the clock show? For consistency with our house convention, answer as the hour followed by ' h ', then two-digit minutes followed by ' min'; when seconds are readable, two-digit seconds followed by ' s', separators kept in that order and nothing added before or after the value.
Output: 1 h 24 min
